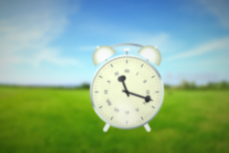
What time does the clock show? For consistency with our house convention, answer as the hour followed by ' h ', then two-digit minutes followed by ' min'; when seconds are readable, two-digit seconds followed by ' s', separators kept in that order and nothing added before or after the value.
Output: 11 h 18 min
